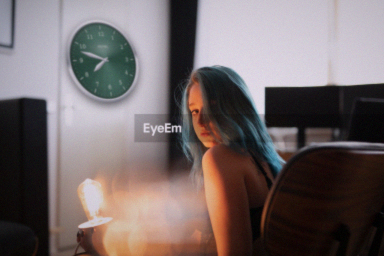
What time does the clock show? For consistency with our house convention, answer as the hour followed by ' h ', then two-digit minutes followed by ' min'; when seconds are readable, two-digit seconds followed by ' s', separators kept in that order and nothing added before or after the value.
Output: 7 h 48 min
